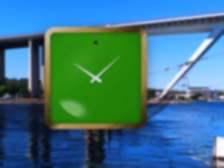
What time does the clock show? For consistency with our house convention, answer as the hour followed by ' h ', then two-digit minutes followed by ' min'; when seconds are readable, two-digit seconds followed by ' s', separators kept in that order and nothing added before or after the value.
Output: 10 h 08 min
